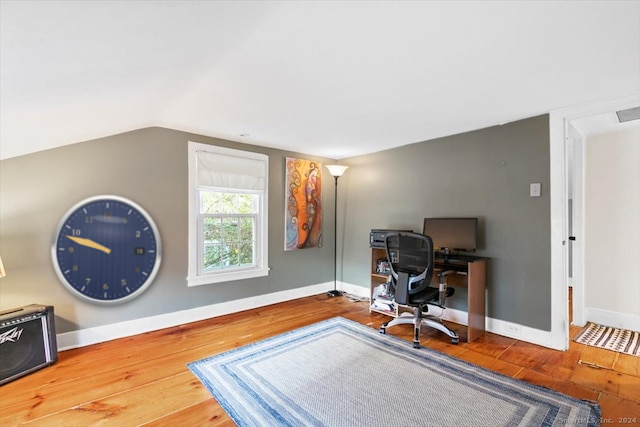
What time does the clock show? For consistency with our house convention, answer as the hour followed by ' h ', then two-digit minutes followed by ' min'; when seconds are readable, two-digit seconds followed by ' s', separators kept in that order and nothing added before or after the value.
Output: 9 h 48 min
